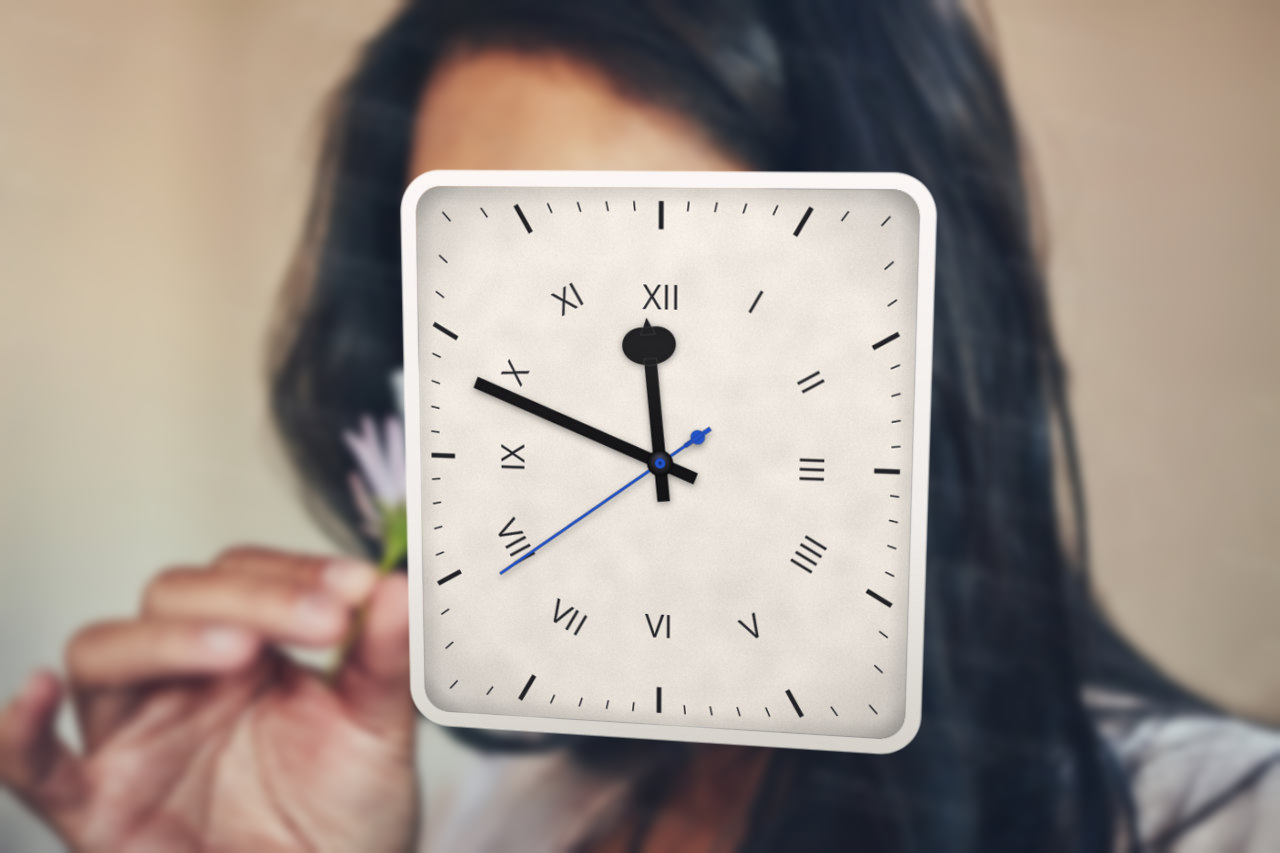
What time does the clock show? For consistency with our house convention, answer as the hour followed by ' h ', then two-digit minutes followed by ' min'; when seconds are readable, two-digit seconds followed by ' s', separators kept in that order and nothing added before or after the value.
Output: 11 h 48 min 39 s
